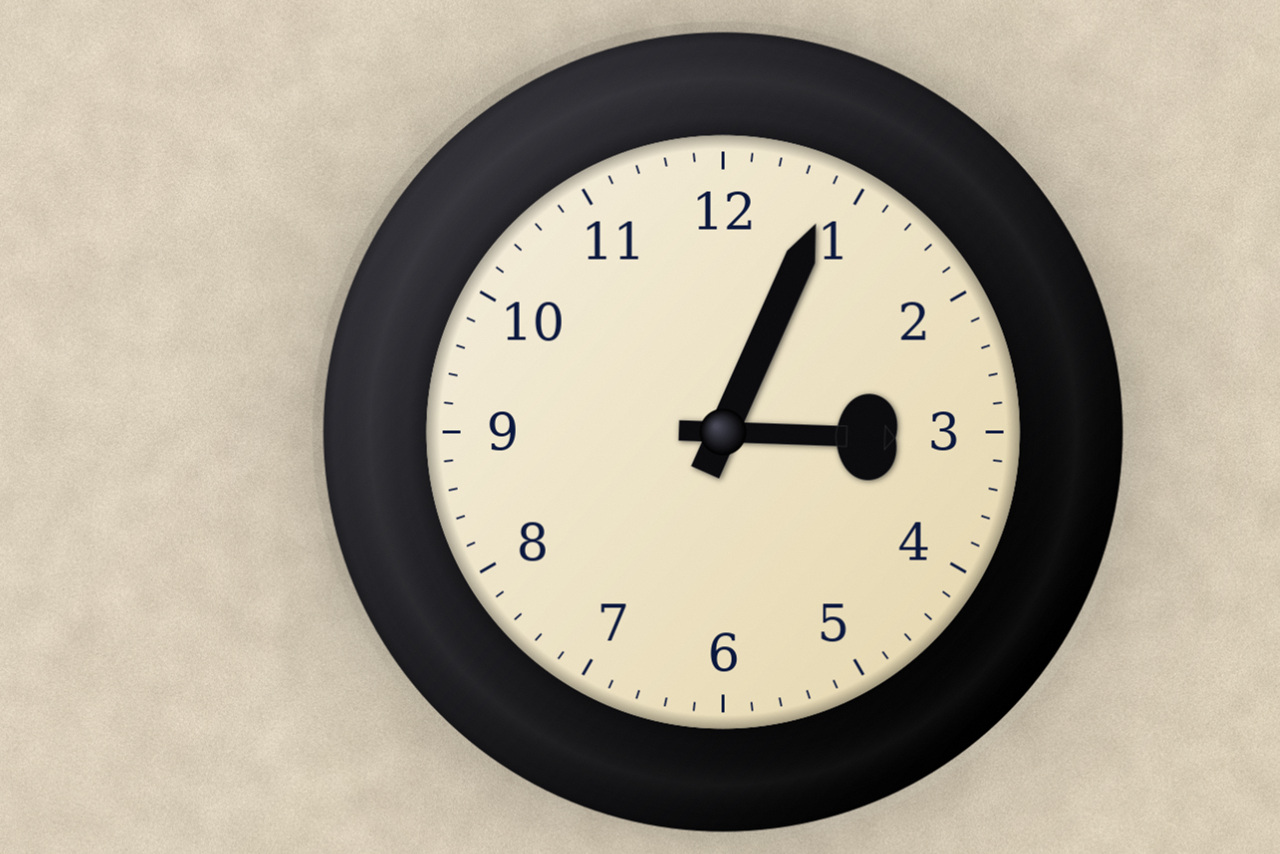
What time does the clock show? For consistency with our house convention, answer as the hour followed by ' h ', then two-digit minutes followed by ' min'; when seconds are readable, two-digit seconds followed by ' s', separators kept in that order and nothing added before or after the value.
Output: 3 h 04 min
